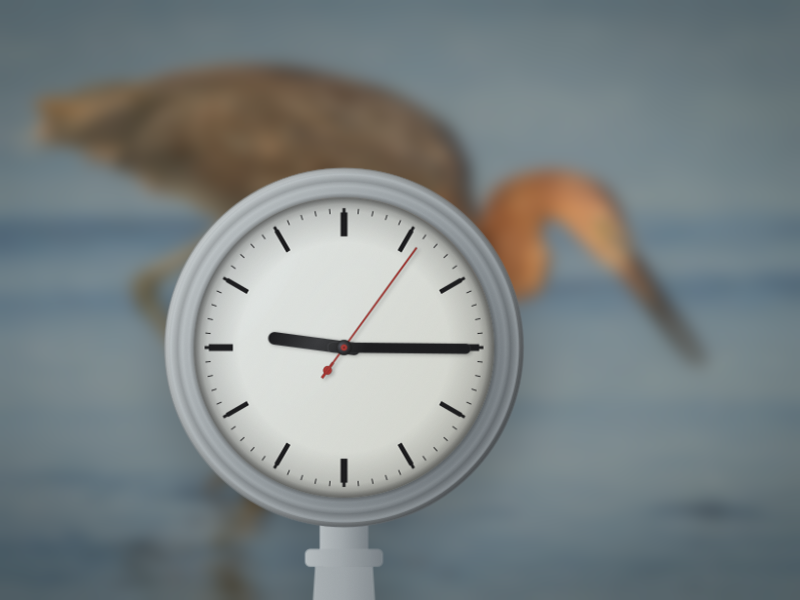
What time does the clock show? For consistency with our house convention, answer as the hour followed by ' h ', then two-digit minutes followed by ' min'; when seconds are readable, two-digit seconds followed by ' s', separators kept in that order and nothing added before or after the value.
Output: 9 h 15 min 06 s
